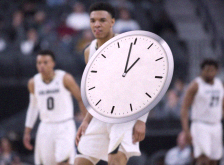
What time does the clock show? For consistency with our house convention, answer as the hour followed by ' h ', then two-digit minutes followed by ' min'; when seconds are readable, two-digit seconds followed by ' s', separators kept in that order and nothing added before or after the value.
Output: 12 h 59 min
